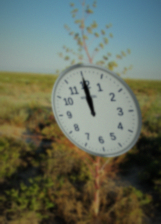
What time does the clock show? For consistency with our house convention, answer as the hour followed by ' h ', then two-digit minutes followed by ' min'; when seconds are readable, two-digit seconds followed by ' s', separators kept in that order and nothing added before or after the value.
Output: 12 h 00 min
